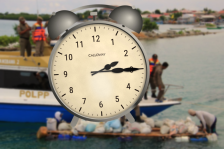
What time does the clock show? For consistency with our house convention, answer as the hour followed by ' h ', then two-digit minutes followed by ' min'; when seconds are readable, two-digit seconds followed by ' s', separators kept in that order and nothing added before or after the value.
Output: 2 h 15 min
